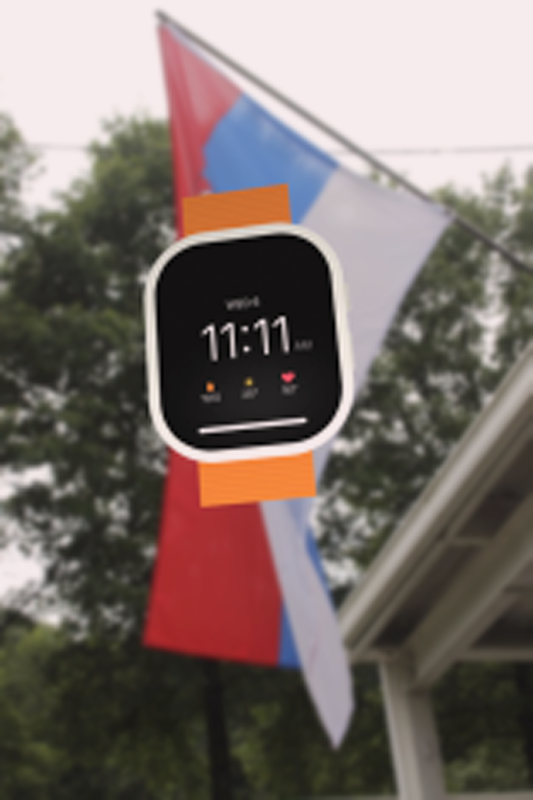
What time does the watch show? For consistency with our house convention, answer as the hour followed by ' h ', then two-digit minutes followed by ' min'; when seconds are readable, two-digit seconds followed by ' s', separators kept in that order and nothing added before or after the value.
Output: 11 h 11 min
